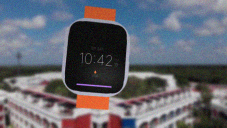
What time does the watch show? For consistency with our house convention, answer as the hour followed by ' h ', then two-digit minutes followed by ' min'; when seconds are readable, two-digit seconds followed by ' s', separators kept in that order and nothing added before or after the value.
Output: 10 h 42 min
